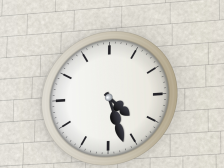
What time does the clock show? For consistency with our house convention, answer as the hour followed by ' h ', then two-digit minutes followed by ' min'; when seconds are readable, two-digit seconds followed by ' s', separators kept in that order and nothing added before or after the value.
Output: 4 h 27 min
